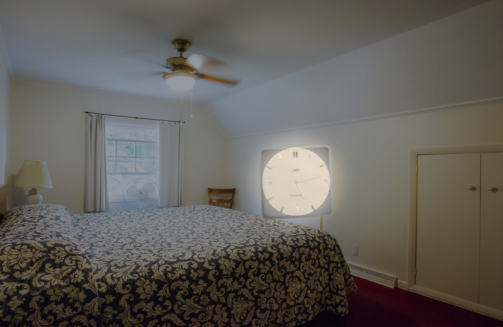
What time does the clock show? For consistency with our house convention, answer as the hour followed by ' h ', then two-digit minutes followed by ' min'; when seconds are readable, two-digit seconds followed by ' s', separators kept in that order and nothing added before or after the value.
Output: 5 h 13 min
